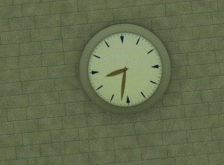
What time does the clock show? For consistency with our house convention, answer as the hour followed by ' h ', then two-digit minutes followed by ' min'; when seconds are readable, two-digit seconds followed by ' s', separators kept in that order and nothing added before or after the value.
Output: 8 h 32 min
